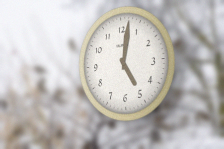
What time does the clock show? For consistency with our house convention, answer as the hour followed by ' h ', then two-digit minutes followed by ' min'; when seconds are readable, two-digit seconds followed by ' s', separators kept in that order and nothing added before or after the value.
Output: 5 h 02 min
